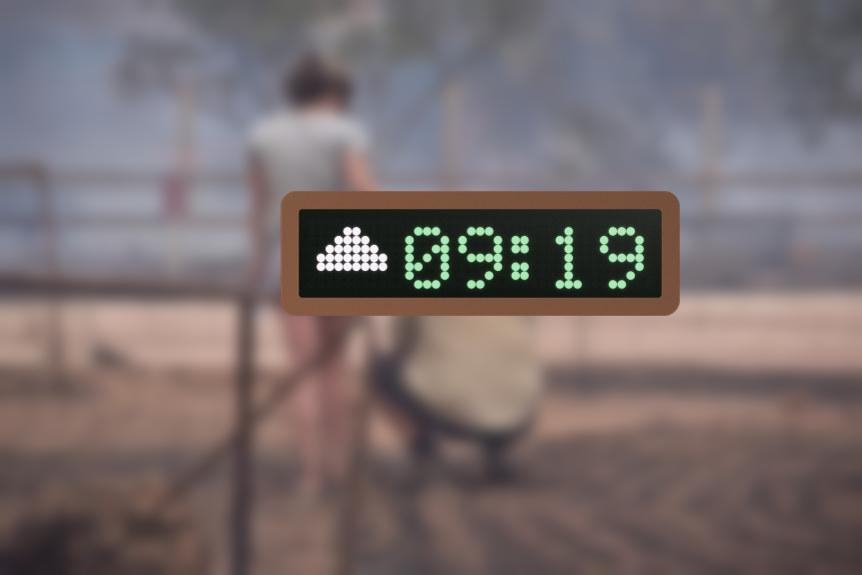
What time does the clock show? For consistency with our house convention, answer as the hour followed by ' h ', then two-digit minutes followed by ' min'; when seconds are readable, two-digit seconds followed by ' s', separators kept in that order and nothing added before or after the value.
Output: 9 h 19 min
